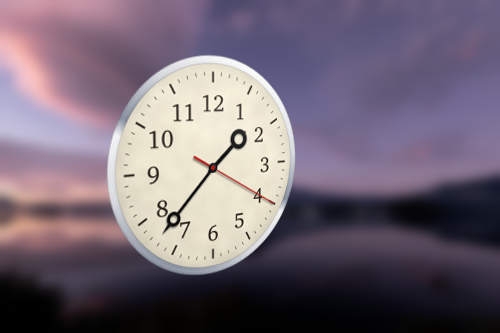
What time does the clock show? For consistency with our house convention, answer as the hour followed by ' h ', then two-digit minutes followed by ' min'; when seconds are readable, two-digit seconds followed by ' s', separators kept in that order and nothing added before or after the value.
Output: 1 h 37 min 20 s
